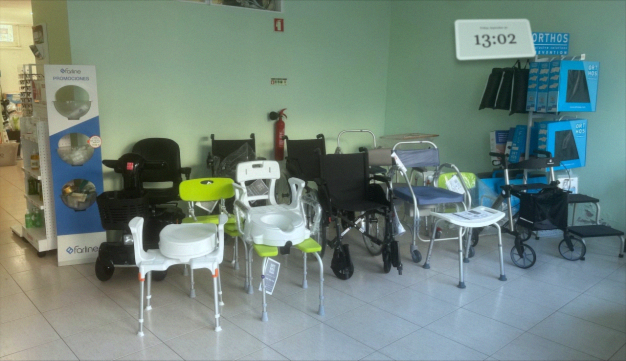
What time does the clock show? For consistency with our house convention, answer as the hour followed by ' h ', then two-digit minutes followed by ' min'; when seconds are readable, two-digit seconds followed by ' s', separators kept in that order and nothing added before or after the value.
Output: 13 h 02 min
